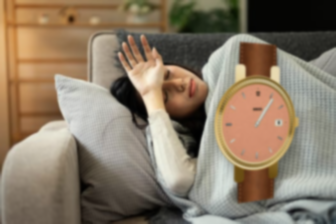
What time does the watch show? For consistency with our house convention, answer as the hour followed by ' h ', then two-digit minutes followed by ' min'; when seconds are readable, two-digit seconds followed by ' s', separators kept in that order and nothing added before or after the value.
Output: 1 h 06 min
